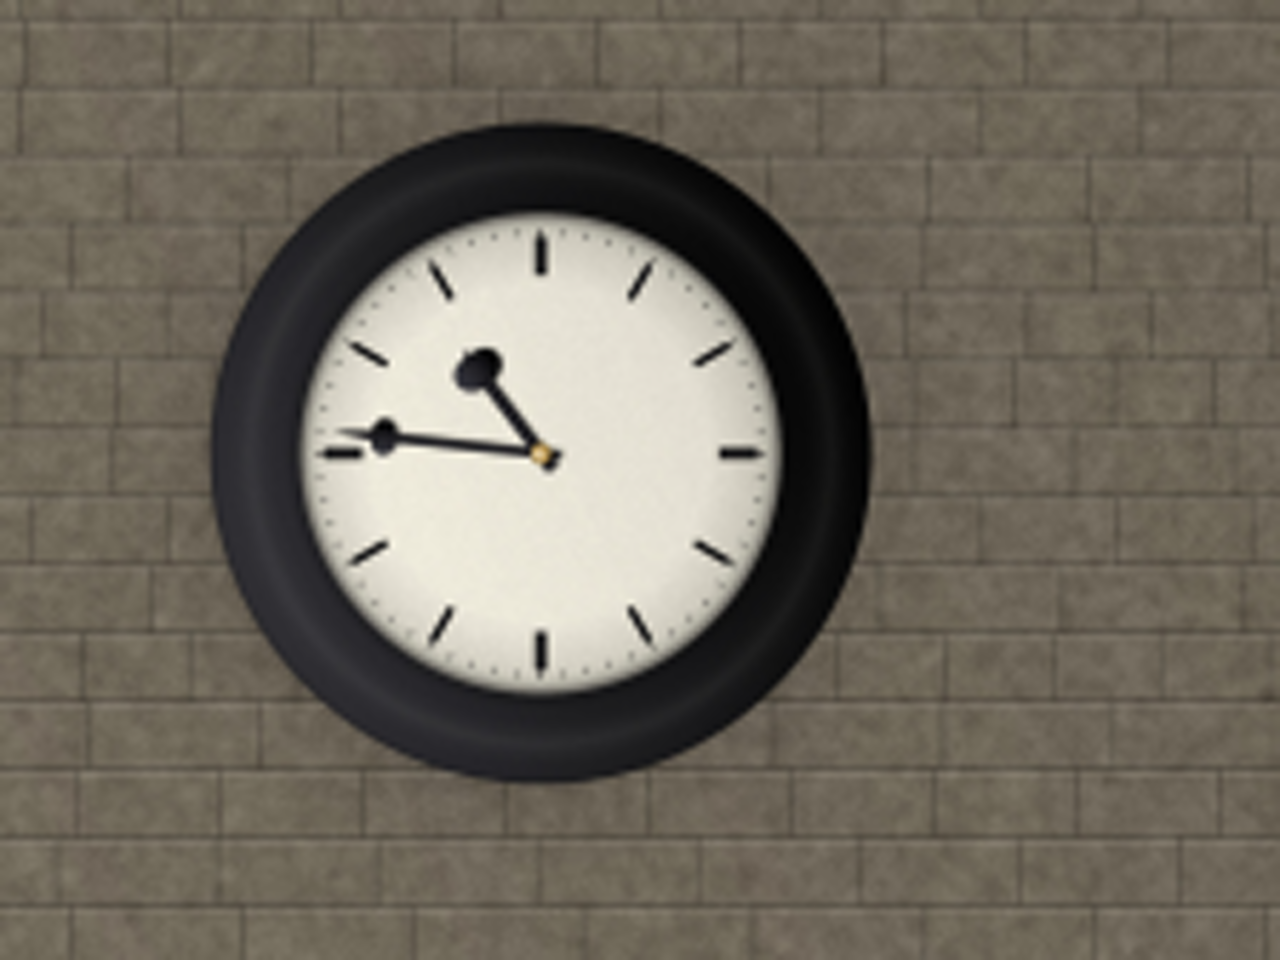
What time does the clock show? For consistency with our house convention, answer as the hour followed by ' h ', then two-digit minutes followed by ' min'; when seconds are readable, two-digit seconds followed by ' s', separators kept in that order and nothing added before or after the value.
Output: 10 h 46 min
